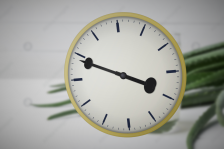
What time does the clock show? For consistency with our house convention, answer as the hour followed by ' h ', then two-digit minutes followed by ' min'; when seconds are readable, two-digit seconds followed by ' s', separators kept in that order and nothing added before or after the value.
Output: 3 h 49 min
